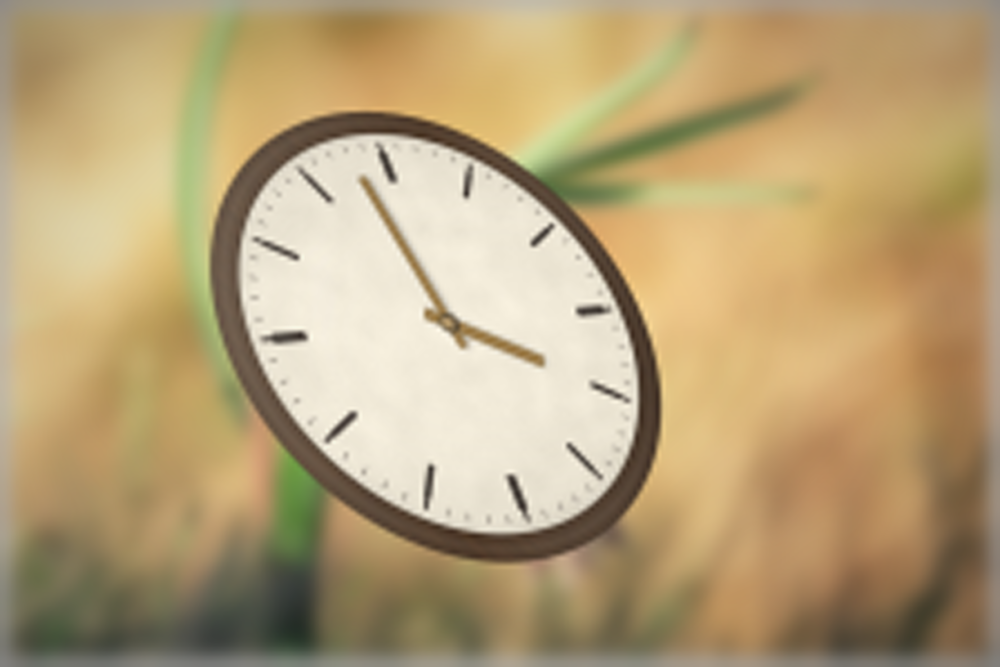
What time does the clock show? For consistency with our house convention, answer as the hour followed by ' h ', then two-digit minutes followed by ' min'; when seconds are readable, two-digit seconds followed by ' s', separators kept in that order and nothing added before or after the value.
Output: 3 h 58 min
